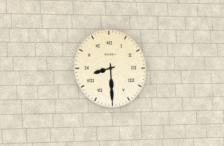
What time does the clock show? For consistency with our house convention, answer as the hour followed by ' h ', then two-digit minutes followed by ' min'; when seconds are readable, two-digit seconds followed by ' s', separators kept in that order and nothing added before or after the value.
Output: 8 h 30 min
